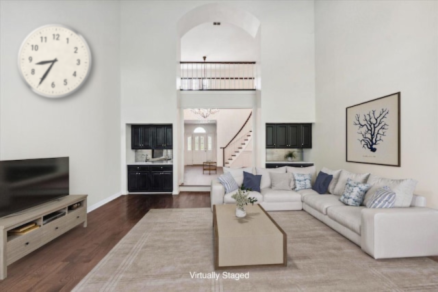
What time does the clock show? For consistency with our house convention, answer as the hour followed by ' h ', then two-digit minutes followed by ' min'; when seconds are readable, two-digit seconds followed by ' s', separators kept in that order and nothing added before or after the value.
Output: 8 h 35 min
